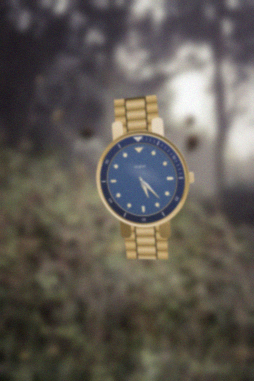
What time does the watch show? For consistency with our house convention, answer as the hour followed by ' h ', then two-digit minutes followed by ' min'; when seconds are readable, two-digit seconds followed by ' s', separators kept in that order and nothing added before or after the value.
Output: 5 h 23 min
